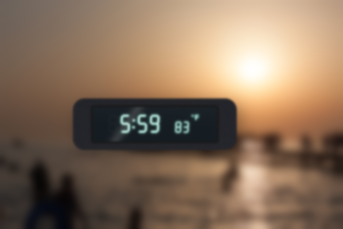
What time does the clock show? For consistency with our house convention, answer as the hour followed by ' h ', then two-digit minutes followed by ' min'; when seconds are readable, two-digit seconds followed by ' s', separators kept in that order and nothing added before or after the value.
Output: 5 h 59 min
